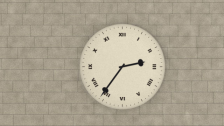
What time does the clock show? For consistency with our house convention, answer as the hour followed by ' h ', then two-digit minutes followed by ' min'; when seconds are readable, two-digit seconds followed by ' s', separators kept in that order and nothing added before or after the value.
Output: 2 h 36 min
